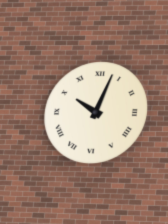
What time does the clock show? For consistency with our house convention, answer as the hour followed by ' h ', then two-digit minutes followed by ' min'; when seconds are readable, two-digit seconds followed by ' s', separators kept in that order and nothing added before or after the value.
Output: 10 h 03 min
